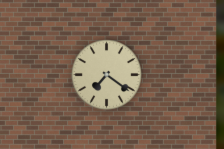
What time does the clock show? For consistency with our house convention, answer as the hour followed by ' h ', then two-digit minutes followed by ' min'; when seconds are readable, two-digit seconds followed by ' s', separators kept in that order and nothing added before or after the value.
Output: 7 h 21 min
